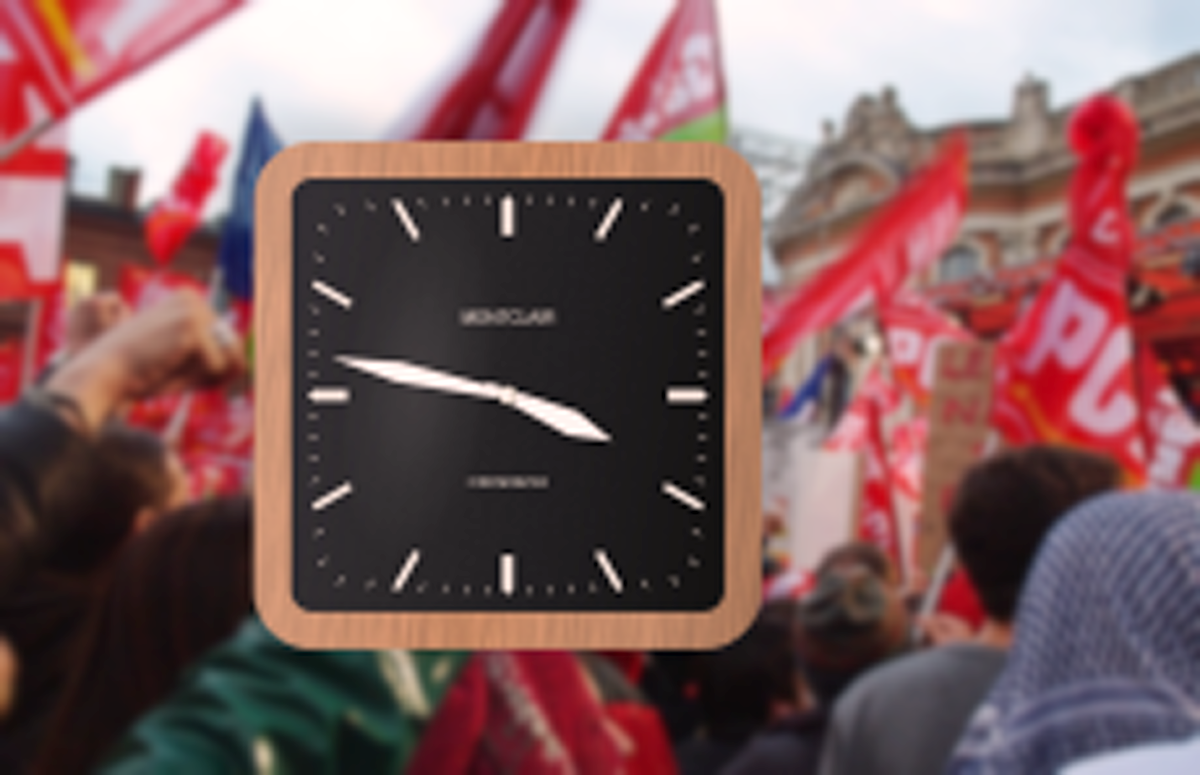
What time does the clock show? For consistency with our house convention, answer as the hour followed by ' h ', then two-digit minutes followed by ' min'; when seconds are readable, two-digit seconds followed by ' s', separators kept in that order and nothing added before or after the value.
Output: 3 h 47 min
